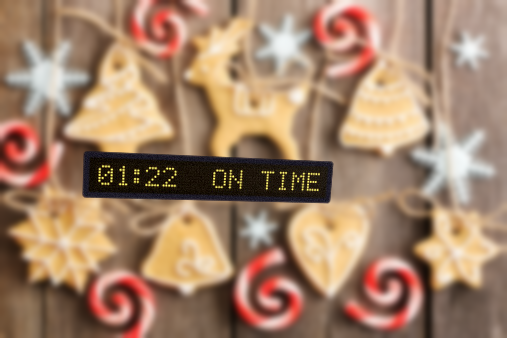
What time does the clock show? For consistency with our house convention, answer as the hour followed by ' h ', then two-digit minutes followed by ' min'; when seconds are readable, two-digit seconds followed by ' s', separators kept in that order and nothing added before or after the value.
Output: 1 h 22 min
